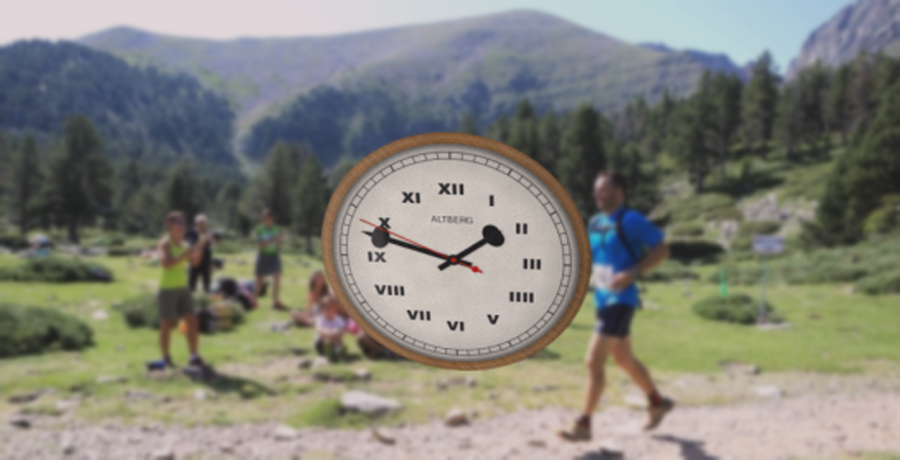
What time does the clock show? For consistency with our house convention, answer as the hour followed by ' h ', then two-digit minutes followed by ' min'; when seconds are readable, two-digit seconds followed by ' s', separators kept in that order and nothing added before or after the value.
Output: 1 h 47 min 49 s
